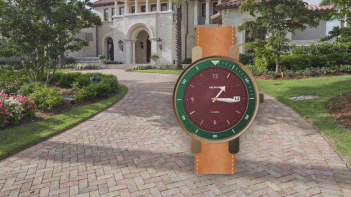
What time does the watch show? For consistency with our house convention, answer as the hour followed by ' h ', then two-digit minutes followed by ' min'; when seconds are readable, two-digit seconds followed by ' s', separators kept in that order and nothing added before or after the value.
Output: 1 h 16 min
